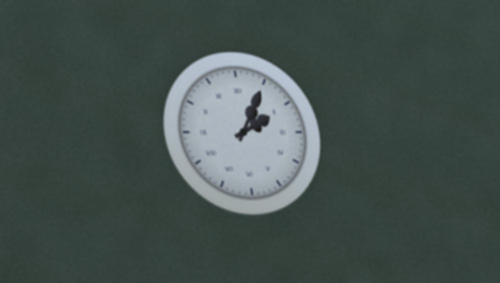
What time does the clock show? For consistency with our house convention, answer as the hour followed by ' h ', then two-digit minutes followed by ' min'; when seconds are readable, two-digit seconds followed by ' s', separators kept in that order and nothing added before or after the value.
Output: 2 h 05 min
